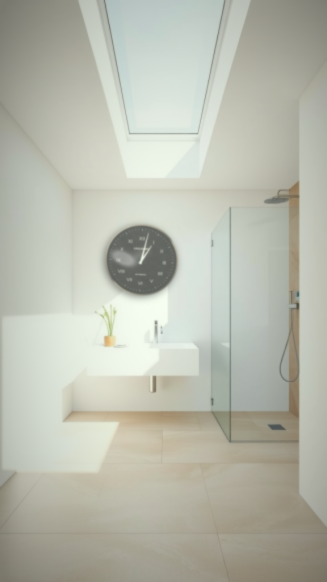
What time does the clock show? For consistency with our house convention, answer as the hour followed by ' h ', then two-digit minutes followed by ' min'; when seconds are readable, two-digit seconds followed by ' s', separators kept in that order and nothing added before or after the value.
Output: 1 h 02 min
